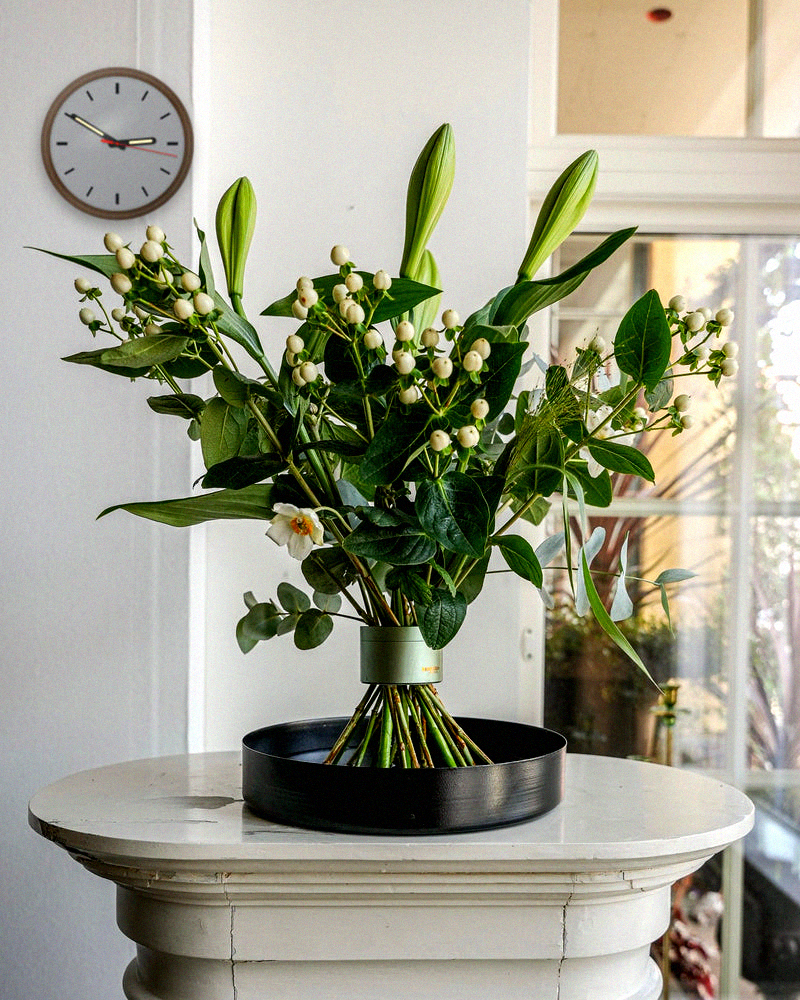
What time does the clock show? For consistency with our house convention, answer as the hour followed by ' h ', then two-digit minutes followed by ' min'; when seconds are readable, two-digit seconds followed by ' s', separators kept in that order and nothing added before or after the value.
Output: 2 h 50 min 17 s
